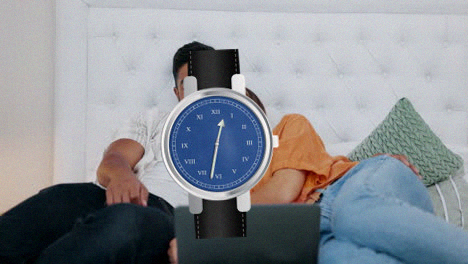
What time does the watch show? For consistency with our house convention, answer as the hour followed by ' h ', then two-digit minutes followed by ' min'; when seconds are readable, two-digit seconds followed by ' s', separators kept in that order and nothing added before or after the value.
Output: 12 h 32 min
